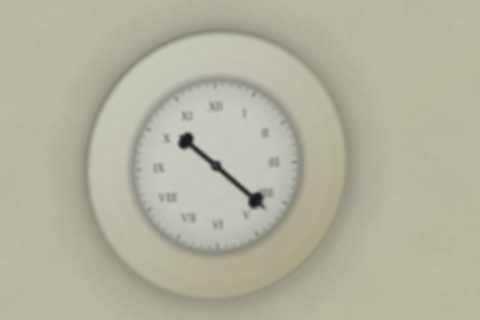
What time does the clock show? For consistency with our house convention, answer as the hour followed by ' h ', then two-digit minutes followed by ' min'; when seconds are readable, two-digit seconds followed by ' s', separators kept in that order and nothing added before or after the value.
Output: 10 h 22 min
